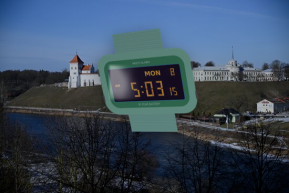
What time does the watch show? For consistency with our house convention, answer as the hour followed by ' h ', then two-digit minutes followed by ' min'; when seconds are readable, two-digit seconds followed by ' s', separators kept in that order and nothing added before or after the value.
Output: 5 h 03 min 15 s
